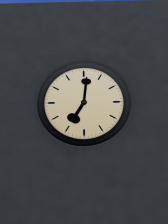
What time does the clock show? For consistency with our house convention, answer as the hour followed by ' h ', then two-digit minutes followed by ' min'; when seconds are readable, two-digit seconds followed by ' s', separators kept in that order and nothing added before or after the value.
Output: 7 h 01 min
